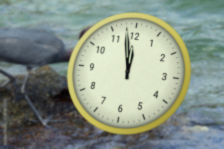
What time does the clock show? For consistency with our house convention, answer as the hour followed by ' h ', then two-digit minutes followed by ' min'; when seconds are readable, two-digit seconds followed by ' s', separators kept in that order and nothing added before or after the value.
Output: 11 h 58 min
